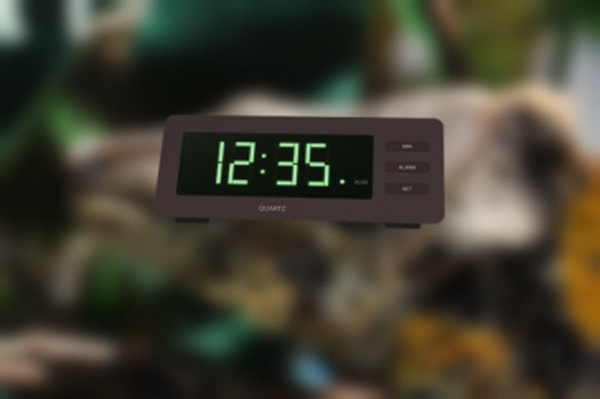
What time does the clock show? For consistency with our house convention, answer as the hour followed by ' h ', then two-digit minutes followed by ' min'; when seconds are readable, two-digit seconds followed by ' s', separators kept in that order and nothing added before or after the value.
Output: 12 h 35 min
